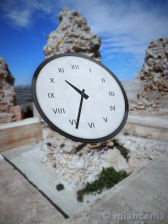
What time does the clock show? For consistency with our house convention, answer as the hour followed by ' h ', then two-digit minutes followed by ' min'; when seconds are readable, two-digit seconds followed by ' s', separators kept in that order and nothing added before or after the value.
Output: 10 h 34 min
